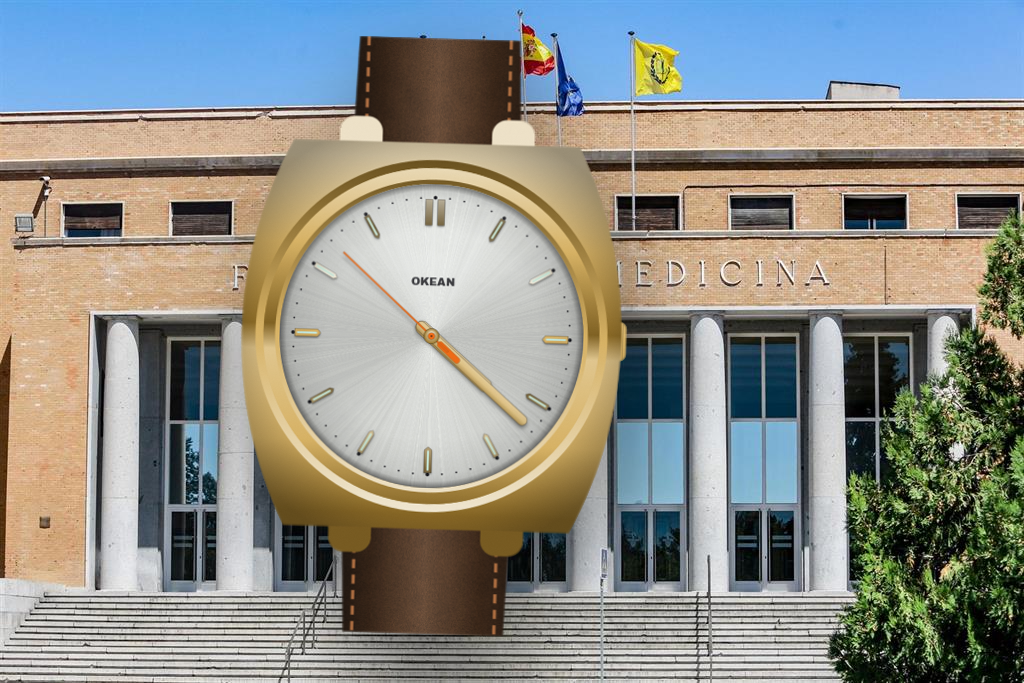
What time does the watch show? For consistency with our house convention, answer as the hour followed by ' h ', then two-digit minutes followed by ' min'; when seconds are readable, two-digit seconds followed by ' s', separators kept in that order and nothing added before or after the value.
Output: 4 h 21 min 52 s
